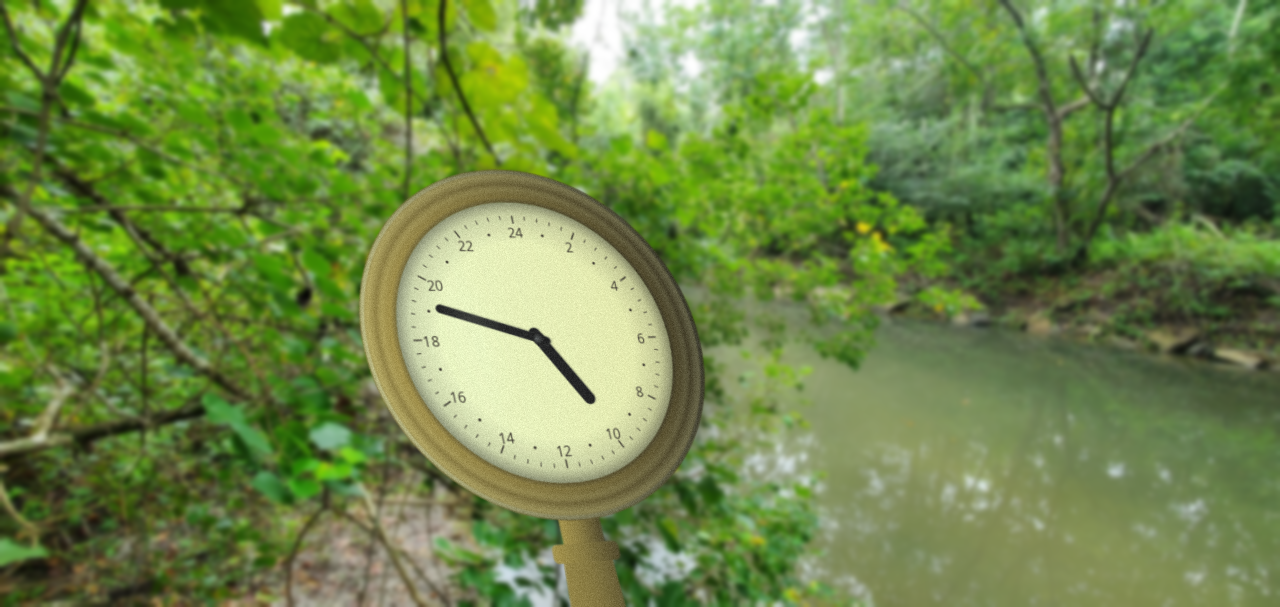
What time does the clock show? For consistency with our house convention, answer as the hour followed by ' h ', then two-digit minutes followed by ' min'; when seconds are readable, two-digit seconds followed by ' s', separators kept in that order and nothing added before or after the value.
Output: 9 h 48 min
